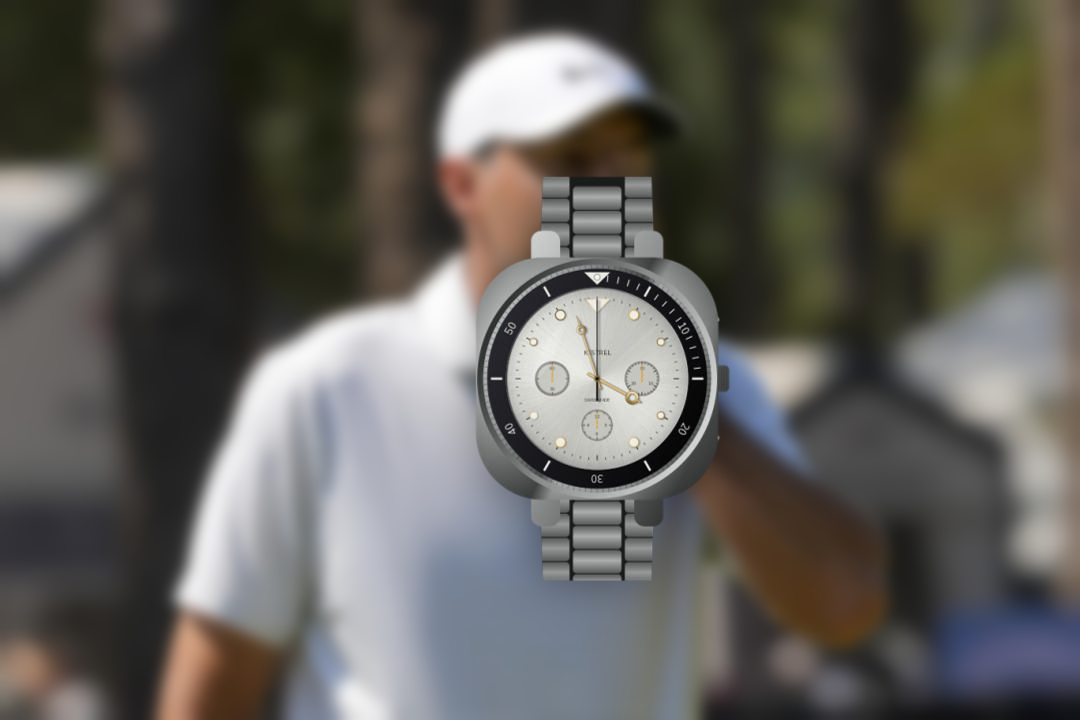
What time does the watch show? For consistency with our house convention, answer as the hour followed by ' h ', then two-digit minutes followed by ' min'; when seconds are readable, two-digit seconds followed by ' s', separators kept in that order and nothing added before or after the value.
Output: 3 h 57 min
